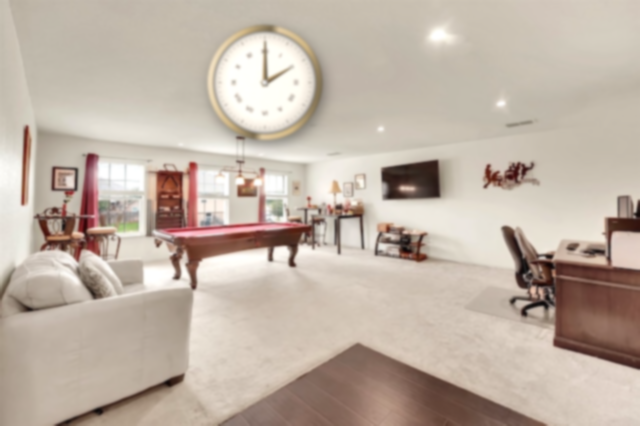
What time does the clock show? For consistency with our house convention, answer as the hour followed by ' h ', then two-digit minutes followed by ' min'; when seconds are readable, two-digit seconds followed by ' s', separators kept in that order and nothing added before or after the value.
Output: 2 h 00 min
